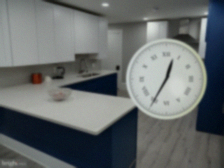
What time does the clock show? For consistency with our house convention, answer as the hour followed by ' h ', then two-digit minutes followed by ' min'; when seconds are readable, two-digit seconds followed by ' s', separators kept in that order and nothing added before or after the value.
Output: 12 h 35 min
